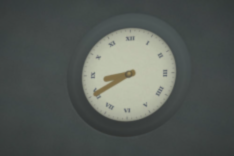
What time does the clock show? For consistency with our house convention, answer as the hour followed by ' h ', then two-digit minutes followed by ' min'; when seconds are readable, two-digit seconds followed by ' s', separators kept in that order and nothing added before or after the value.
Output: 8 h 40 min
